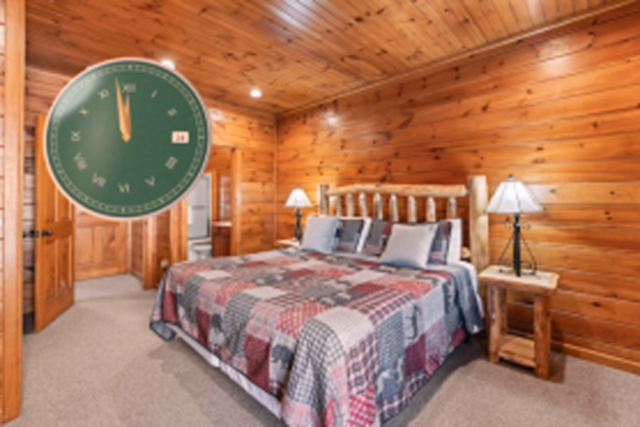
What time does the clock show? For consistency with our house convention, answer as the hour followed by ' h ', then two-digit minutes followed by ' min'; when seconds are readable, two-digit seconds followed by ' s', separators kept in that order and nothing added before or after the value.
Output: 11 h 58 min
